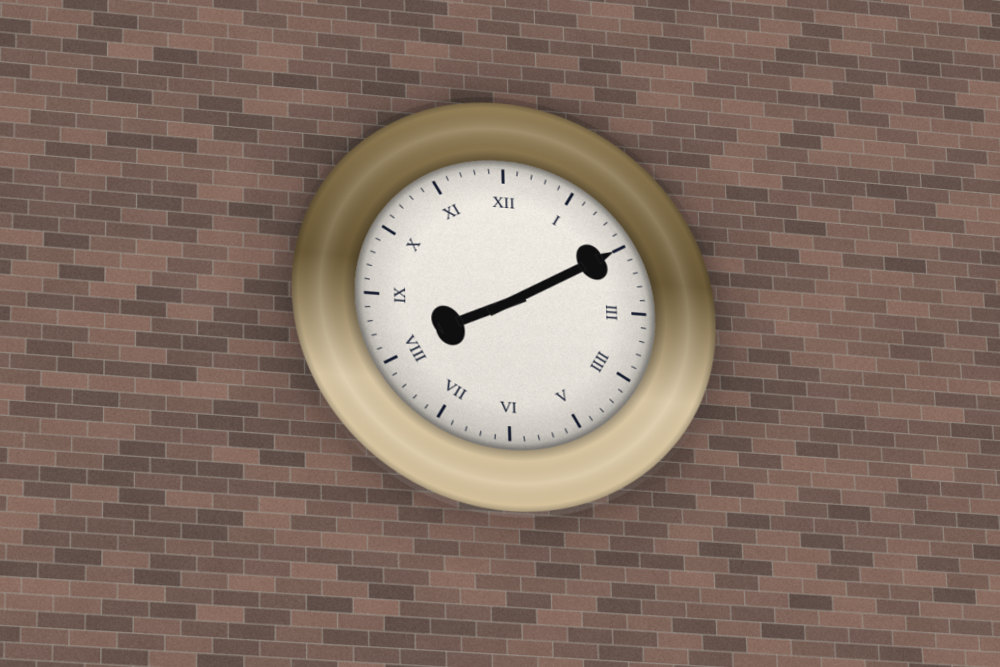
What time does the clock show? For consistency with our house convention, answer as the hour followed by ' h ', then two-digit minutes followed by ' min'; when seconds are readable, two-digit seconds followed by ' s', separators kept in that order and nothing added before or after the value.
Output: 8 h 10 min
